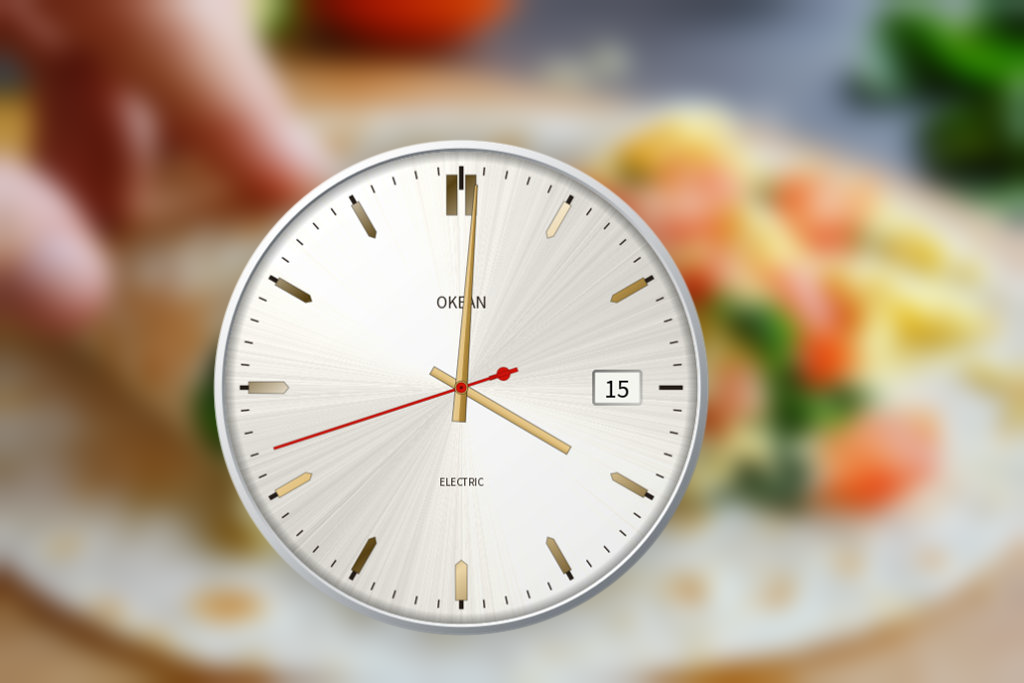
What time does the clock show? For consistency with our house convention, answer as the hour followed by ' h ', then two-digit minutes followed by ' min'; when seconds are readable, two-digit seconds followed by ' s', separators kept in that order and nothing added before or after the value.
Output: 4 h 00 min 42 s
